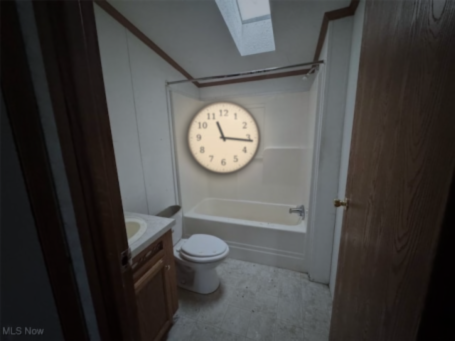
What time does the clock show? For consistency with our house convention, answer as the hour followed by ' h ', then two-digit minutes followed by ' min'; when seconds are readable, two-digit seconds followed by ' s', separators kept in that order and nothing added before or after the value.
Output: 11 h 16 min
